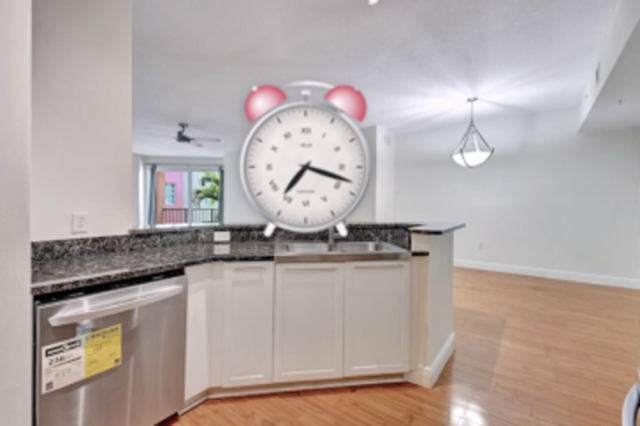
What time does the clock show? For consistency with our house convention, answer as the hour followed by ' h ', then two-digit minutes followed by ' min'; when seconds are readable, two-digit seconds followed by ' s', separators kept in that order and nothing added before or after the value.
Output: 7 h 18 min
